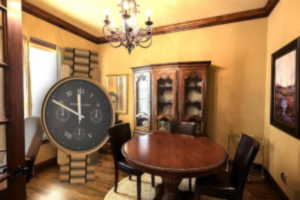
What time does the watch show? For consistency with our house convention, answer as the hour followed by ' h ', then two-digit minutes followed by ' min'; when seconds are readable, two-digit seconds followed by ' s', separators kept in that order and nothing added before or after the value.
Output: 11 h 49 min
